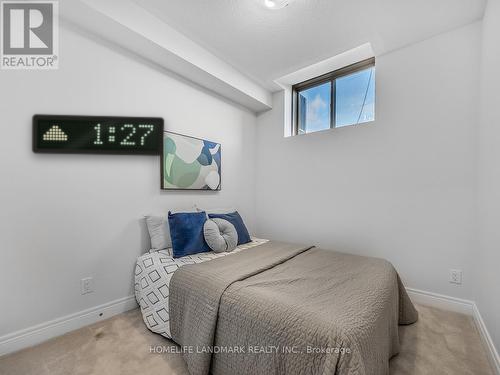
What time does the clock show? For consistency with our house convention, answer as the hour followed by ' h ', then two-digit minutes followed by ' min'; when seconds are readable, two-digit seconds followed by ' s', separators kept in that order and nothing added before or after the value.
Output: 1 h 27 min
